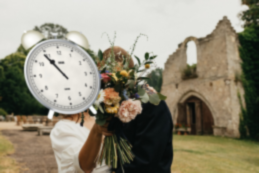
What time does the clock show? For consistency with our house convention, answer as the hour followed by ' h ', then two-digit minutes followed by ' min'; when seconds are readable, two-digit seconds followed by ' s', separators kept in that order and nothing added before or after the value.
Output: 10 h 54 min
